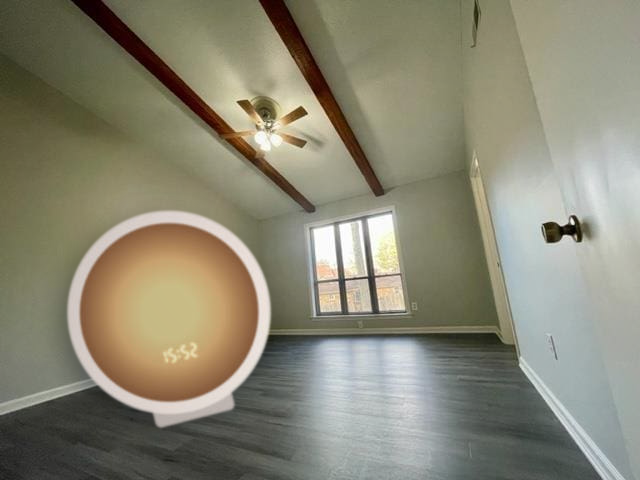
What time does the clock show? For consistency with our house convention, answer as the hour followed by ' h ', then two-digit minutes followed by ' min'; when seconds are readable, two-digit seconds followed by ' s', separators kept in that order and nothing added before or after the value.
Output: 15 h 52 min
